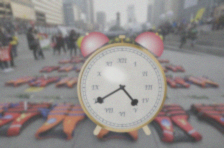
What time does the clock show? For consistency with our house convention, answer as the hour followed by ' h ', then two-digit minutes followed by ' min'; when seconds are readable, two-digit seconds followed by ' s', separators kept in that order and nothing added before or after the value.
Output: 4 h 40 min
